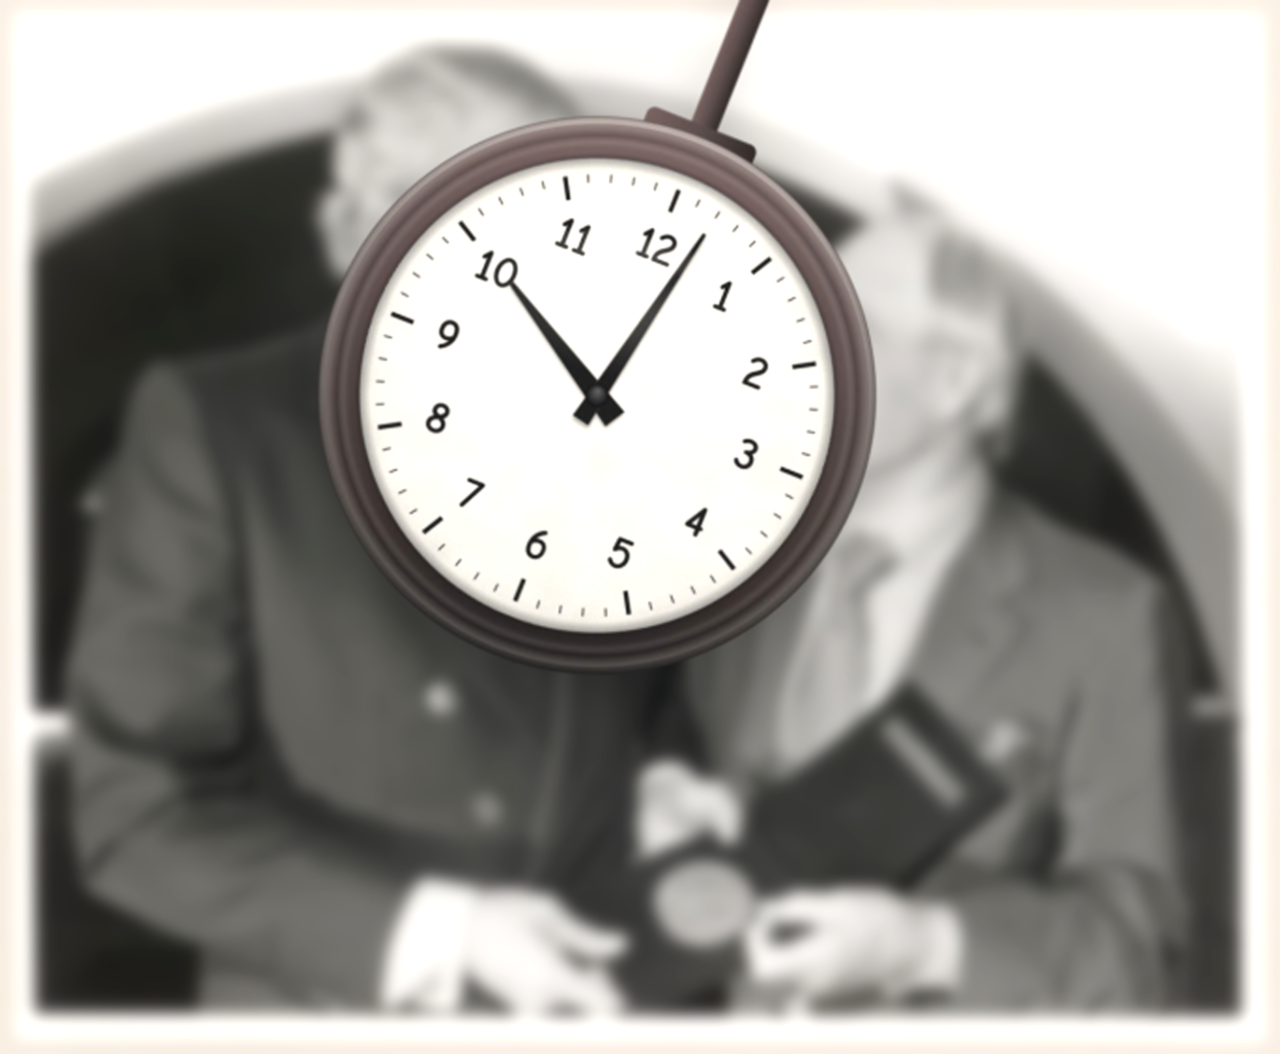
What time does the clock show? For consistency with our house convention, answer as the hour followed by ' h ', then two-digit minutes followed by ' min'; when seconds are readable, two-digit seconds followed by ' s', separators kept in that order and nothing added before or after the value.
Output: 10 h 02 min
